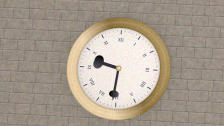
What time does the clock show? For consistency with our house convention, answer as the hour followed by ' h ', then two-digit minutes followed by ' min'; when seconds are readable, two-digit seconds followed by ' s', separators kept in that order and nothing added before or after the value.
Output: 9 h 31 min
